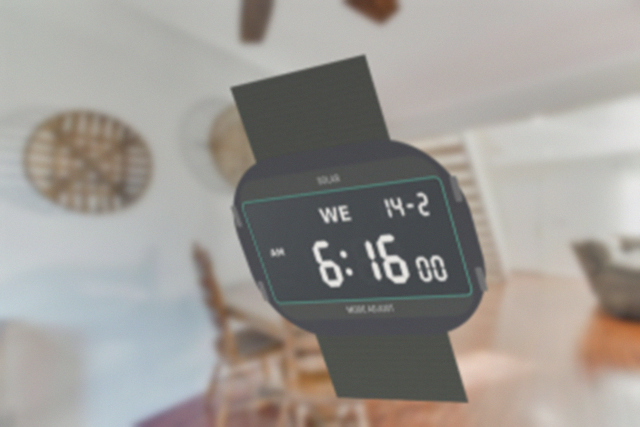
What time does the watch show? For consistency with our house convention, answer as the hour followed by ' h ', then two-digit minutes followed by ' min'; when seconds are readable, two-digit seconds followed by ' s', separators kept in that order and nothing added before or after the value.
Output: 6 h 16 min 00 s
